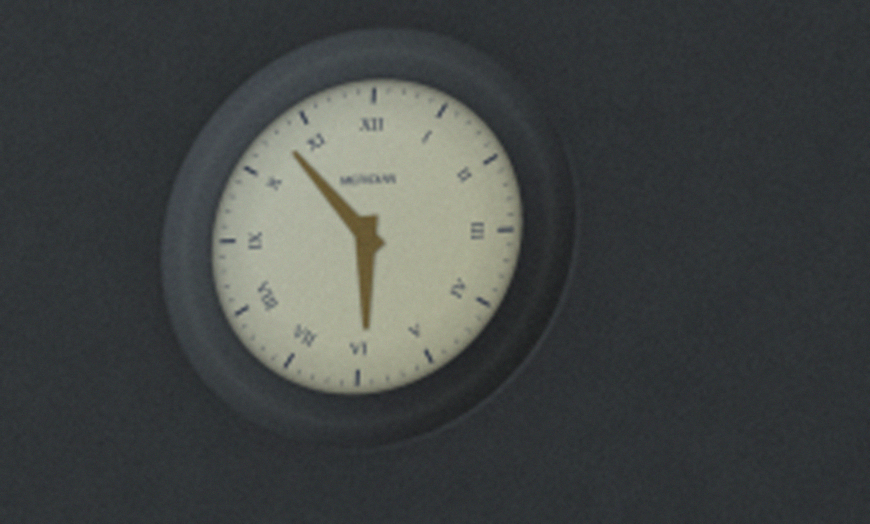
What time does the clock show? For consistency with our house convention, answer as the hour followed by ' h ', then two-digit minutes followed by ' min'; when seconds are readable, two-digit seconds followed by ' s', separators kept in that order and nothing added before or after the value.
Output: 5 h 53 min
